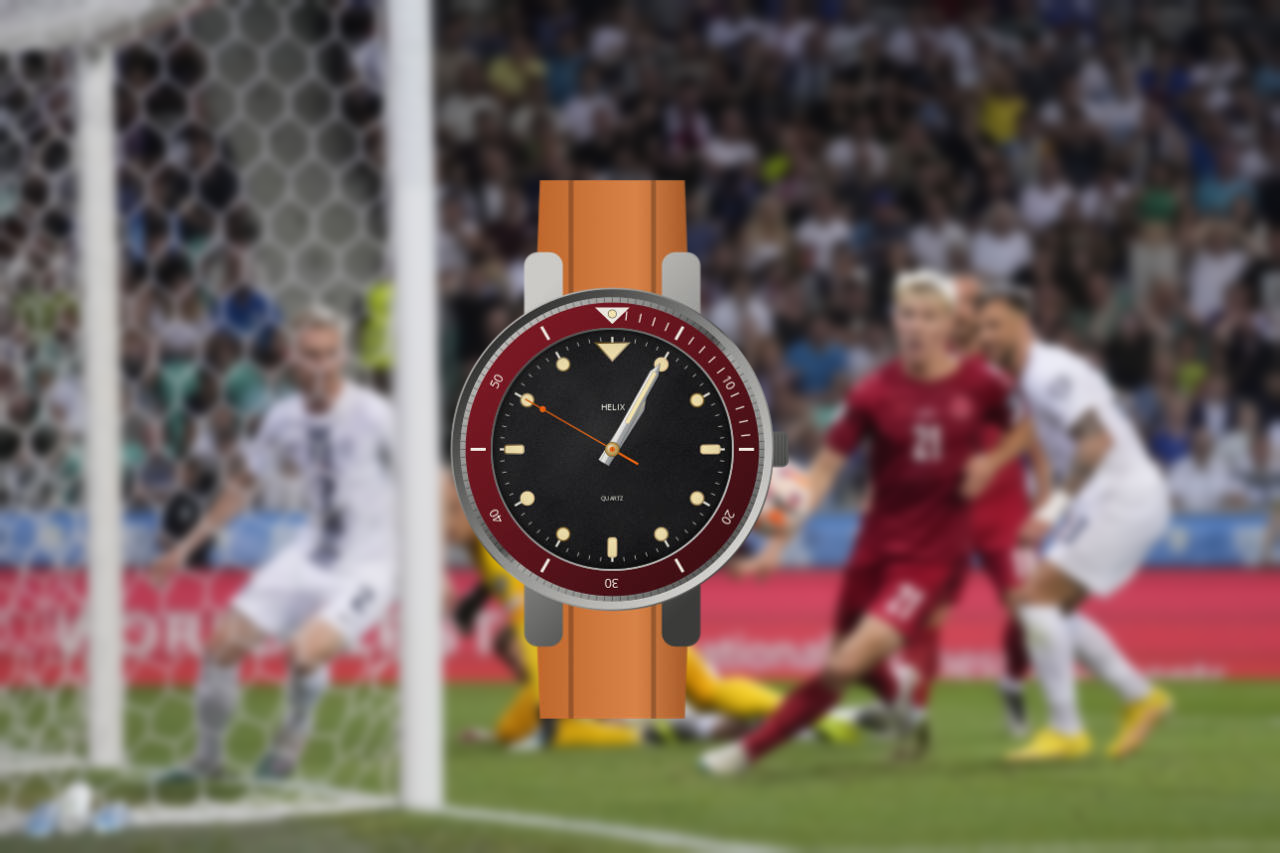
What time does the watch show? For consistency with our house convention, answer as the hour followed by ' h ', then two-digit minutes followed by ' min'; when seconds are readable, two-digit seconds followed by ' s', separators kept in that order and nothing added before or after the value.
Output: 1 h 04 min 50 s
